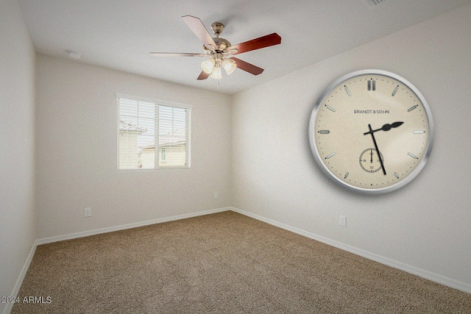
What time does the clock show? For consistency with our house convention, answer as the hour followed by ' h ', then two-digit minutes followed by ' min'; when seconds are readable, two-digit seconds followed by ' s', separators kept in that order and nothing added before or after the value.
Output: 2 h 27 min
